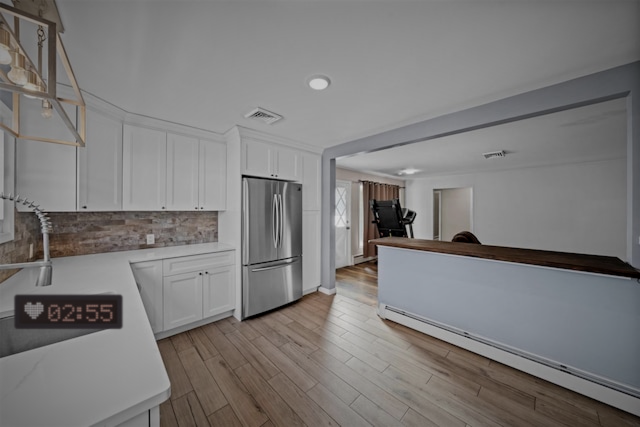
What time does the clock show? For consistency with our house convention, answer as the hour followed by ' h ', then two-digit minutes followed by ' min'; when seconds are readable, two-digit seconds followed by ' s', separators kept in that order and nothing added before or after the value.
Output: 2 h 55 min
